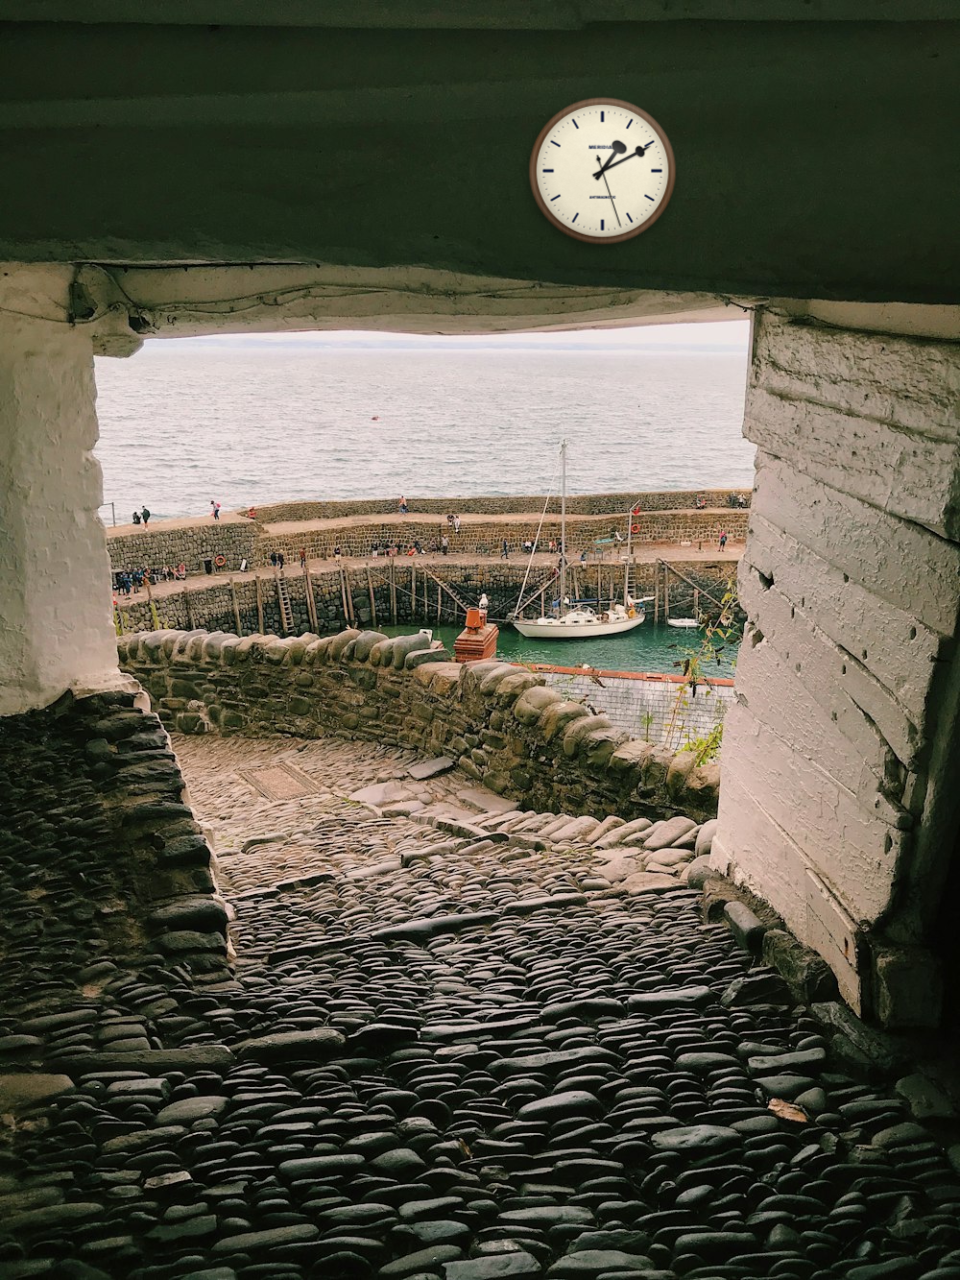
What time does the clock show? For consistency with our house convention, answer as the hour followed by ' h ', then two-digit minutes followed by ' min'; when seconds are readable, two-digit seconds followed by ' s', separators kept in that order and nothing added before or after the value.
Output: 1 h 10 min 27 s
